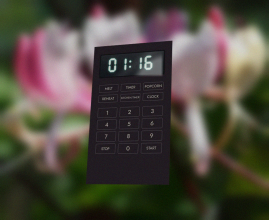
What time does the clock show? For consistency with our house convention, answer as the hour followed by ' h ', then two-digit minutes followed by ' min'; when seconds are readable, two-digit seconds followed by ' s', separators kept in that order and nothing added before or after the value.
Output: 1 h 16 min
